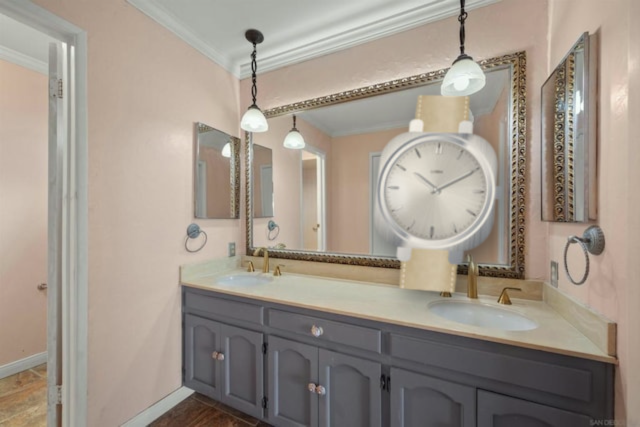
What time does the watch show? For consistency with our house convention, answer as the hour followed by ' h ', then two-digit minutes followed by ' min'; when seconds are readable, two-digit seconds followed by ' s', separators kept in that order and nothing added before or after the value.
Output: 10 h 10 min
